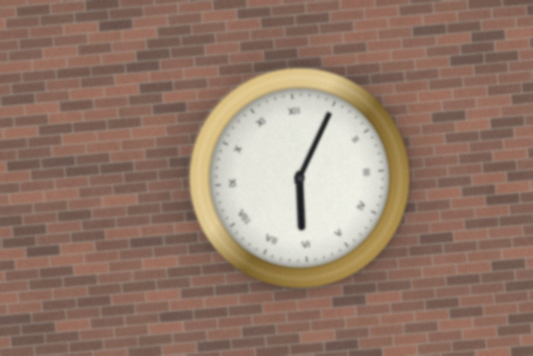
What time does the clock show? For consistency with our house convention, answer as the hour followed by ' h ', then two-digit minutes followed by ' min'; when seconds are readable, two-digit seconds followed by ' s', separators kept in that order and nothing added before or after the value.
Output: 6 h 05 min
